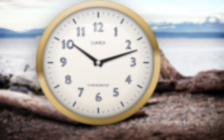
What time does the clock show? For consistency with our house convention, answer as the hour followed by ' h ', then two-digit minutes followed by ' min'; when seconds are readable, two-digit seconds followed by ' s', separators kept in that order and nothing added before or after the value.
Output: 10 h 12 min
